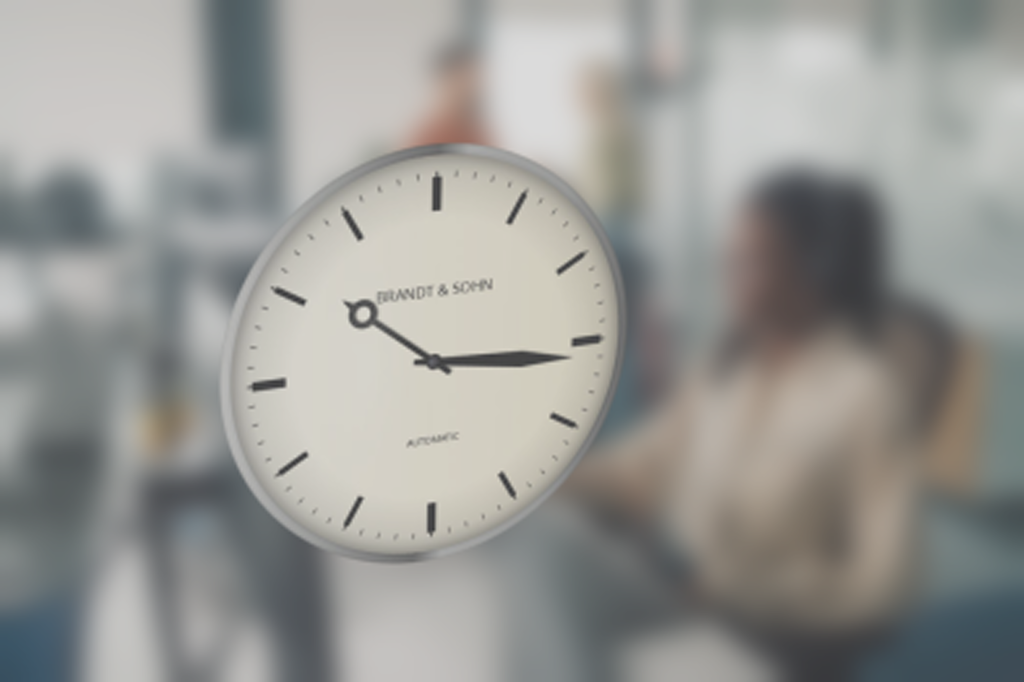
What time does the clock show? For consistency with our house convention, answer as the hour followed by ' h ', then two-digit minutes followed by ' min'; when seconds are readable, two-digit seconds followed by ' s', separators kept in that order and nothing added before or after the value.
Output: 10 h 16 min
